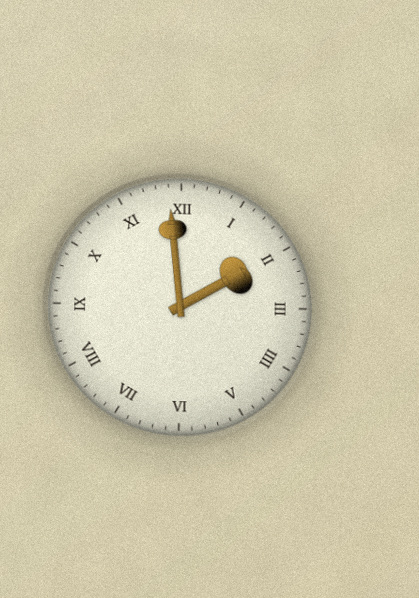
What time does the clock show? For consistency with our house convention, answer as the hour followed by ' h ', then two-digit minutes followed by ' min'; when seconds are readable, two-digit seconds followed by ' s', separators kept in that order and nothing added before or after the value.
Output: 1 h 59 min
